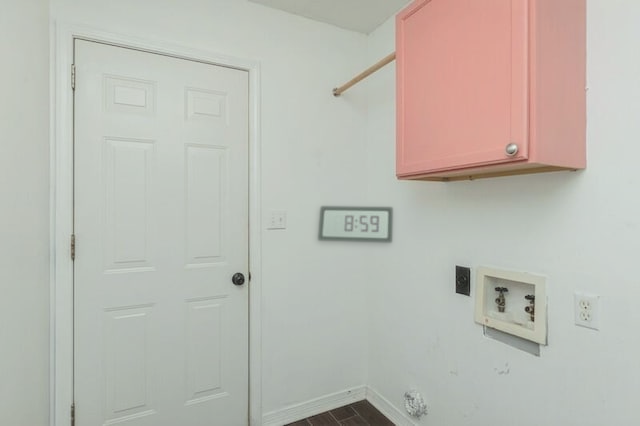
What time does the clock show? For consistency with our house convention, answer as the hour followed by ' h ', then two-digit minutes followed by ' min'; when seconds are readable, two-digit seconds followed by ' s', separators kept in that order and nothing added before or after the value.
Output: 8 h 59 min
